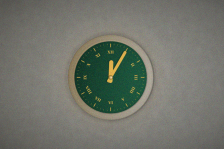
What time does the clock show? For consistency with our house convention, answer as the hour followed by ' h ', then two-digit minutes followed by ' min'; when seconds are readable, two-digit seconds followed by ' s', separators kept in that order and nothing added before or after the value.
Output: 12 h 05 min
